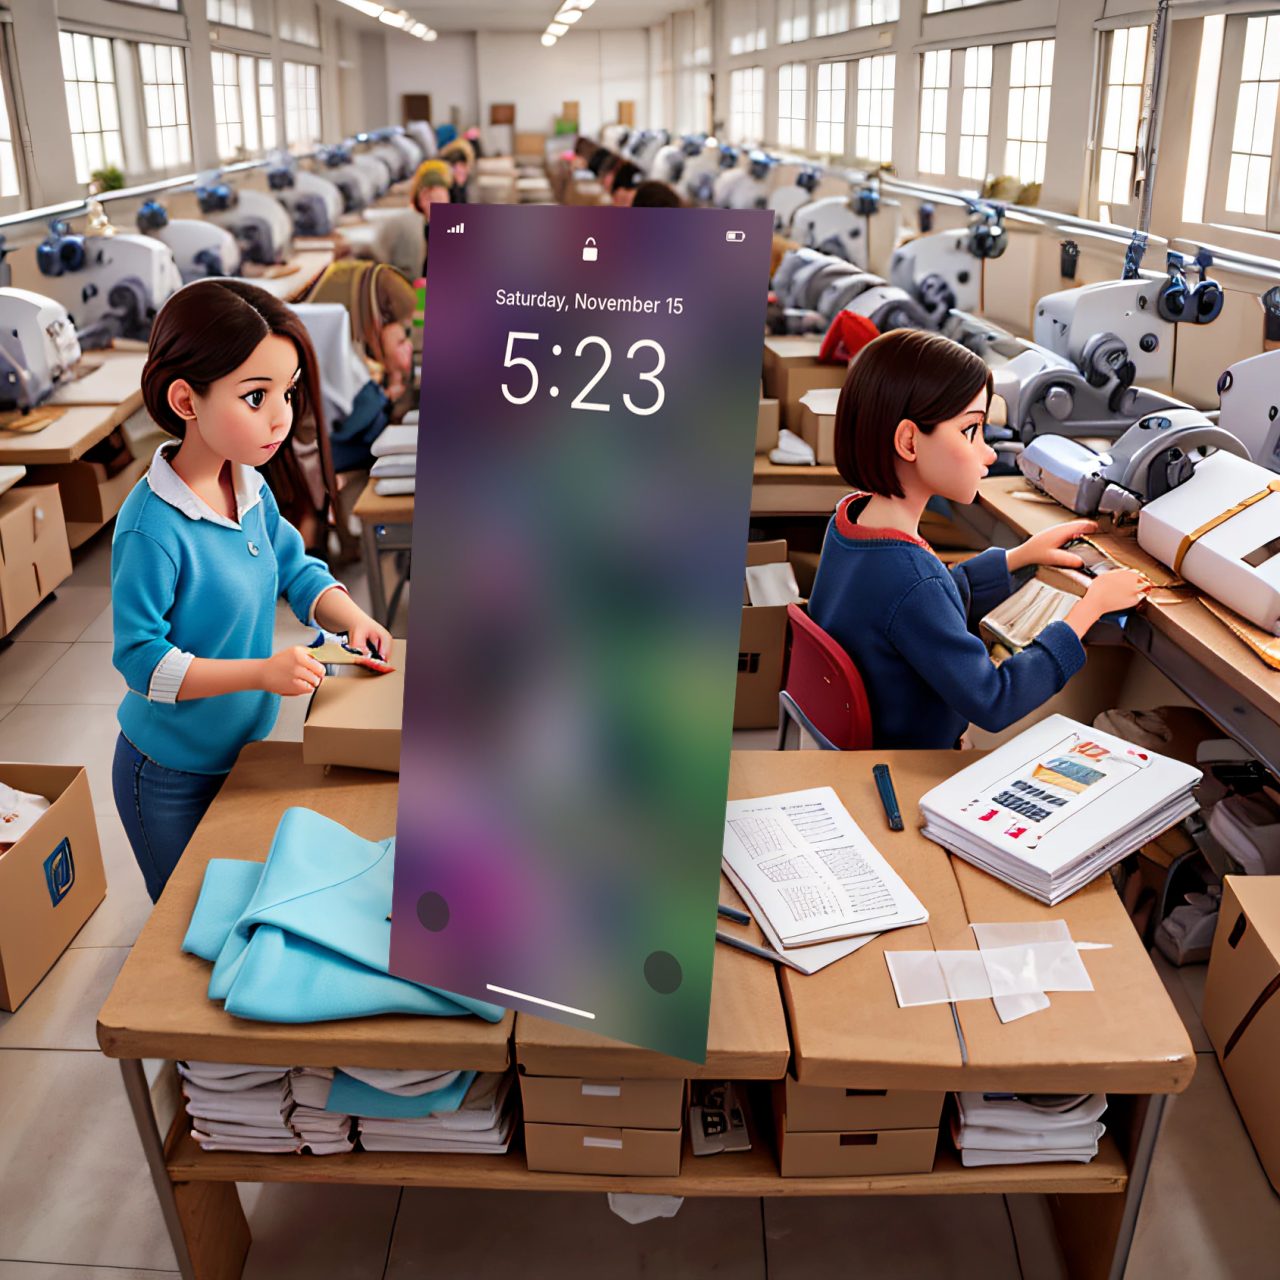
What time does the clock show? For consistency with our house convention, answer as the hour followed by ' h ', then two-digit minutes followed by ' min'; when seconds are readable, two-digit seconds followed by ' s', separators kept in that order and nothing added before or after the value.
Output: 5 h 23 min
